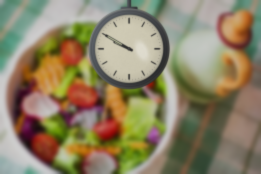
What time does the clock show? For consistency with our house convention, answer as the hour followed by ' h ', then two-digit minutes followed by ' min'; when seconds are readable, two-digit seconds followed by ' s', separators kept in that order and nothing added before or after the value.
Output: 9 h 50 min
